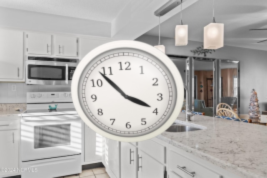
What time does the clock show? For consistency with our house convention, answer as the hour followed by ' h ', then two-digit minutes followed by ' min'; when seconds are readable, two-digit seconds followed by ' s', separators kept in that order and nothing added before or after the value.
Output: 3 h 53 min
